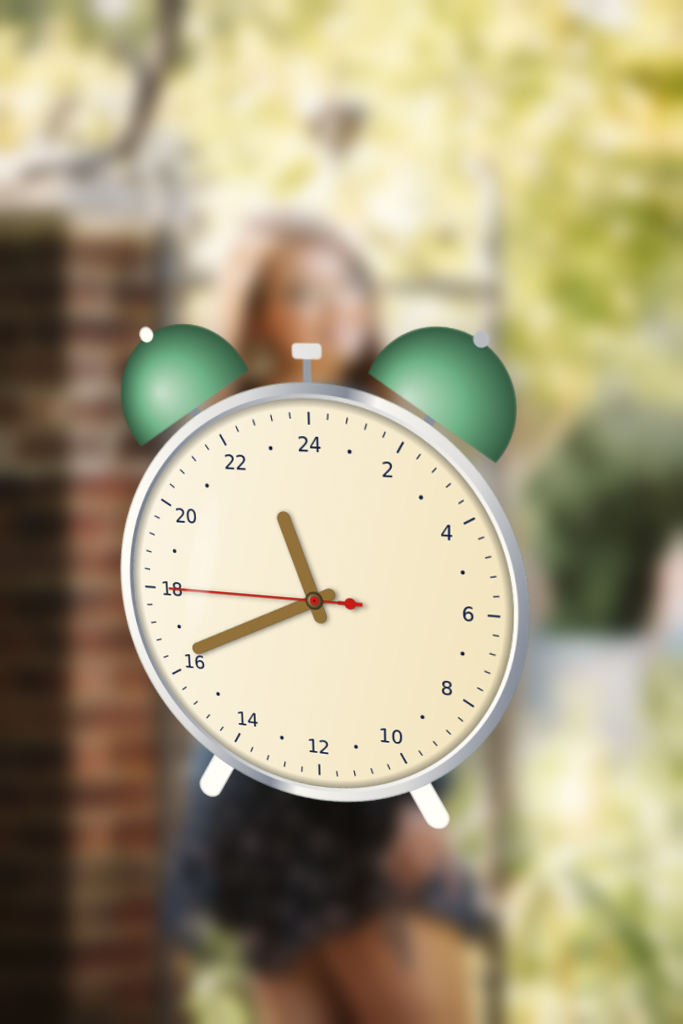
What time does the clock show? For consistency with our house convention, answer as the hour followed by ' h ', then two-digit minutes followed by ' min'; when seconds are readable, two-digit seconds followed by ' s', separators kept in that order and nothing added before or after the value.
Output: 22 h 40 min 45 s
